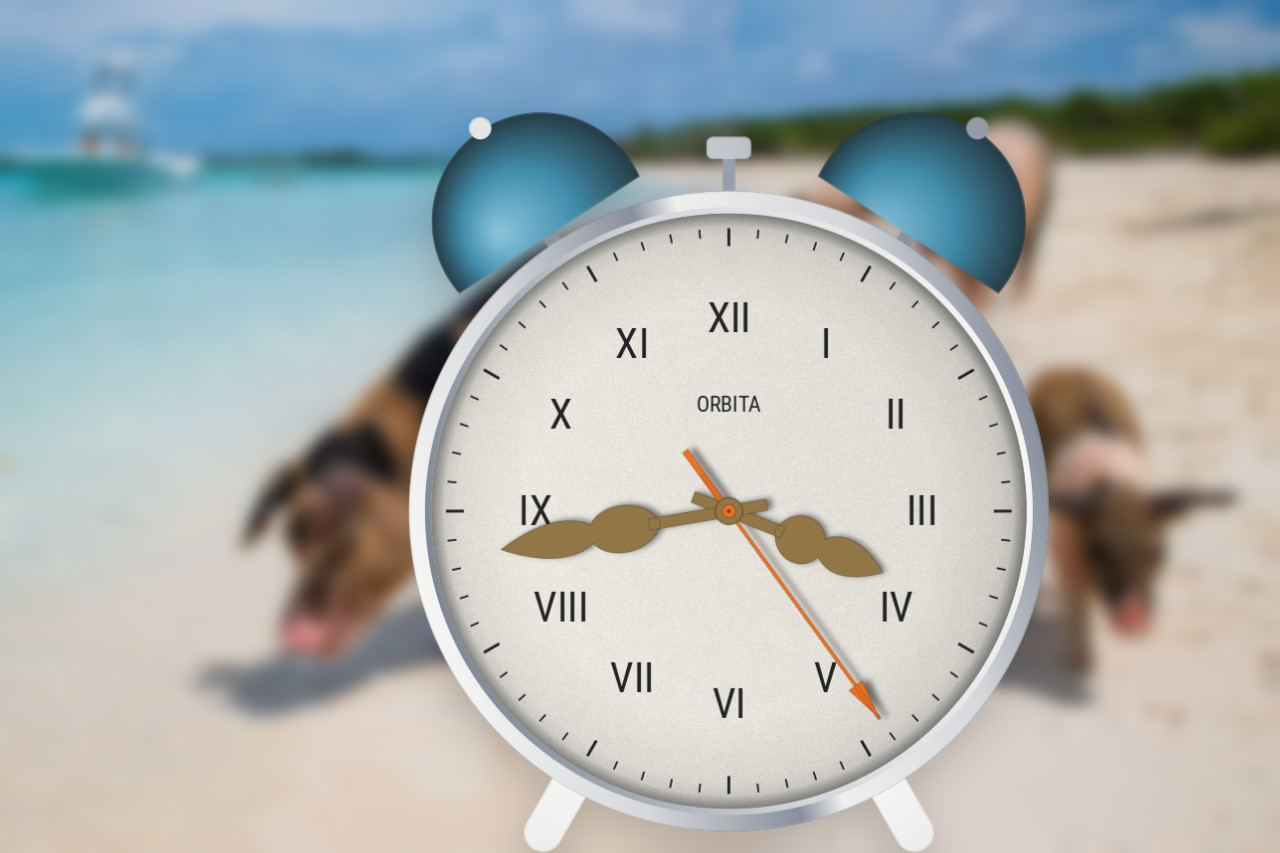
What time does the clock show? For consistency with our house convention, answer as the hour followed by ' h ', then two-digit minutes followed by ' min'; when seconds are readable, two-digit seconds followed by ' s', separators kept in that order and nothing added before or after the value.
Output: 3 h 43 min 24 s
